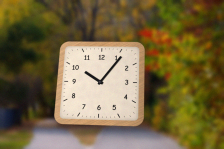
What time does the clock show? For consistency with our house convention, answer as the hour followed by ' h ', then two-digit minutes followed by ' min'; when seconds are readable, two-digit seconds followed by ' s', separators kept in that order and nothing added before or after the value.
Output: 10 h 06 min
